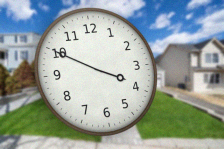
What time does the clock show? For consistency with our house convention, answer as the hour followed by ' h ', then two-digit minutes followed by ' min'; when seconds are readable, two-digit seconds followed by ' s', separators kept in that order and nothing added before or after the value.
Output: 3 h 50 min
